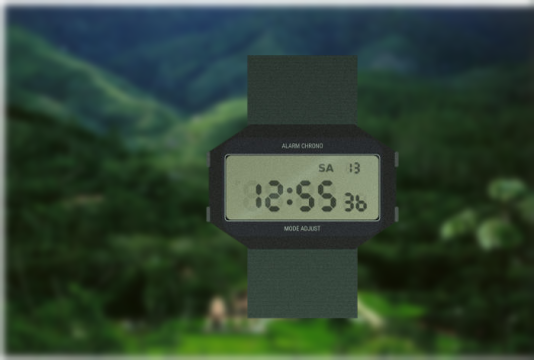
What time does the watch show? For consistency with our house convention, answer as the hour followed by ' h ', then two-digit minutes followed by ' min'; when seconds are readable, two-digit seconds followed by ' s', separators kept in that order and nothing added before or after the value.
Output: 12 h 55 min 36 s
